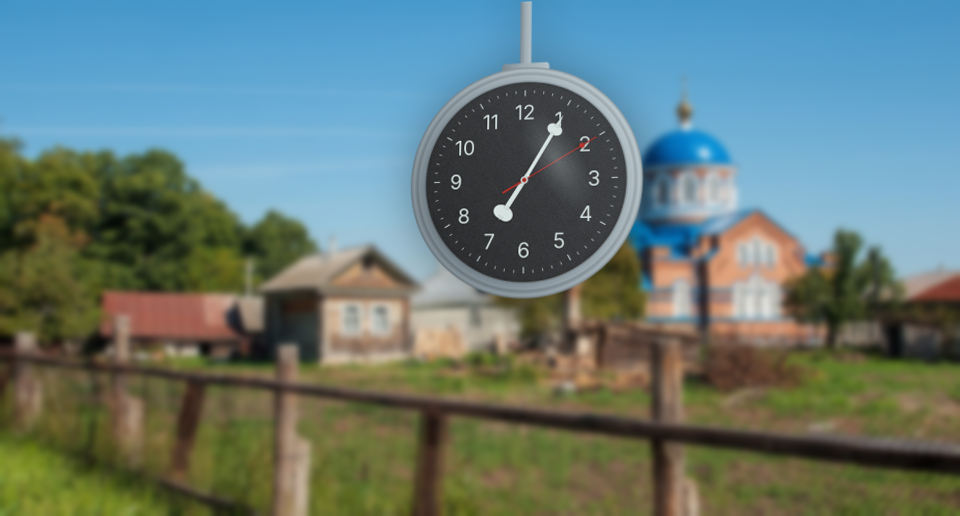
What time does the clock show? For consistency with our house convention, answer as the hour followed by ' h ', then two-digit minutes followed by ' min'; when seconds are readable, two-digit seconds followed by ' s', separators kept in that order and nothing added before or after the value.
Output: 7 h 05 min 10 s
